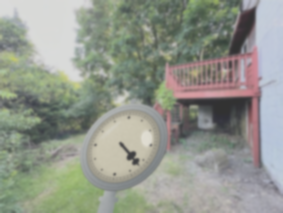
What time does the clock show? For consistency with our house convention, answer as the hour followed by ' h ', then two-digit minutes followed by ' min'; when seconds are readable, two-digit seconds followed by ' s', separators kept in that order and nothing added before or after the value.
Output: 4 h 22 min
